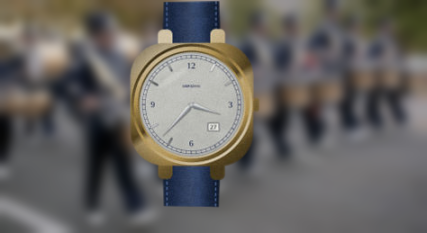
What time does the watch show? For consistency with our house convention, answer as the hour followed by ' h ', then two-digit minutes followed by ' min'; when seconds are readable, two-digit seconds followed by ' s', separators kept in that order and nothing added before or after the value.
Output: 3 h 37 min
